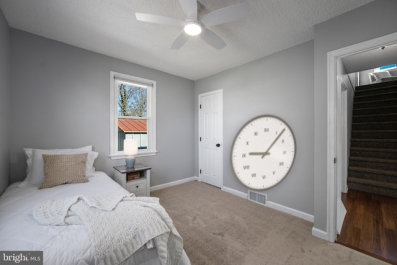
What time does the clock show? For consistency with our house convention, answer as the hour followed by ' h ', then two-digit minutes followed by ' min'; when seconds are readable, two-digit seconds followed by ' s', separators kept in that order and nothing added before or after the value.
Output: 9 h 07 min
